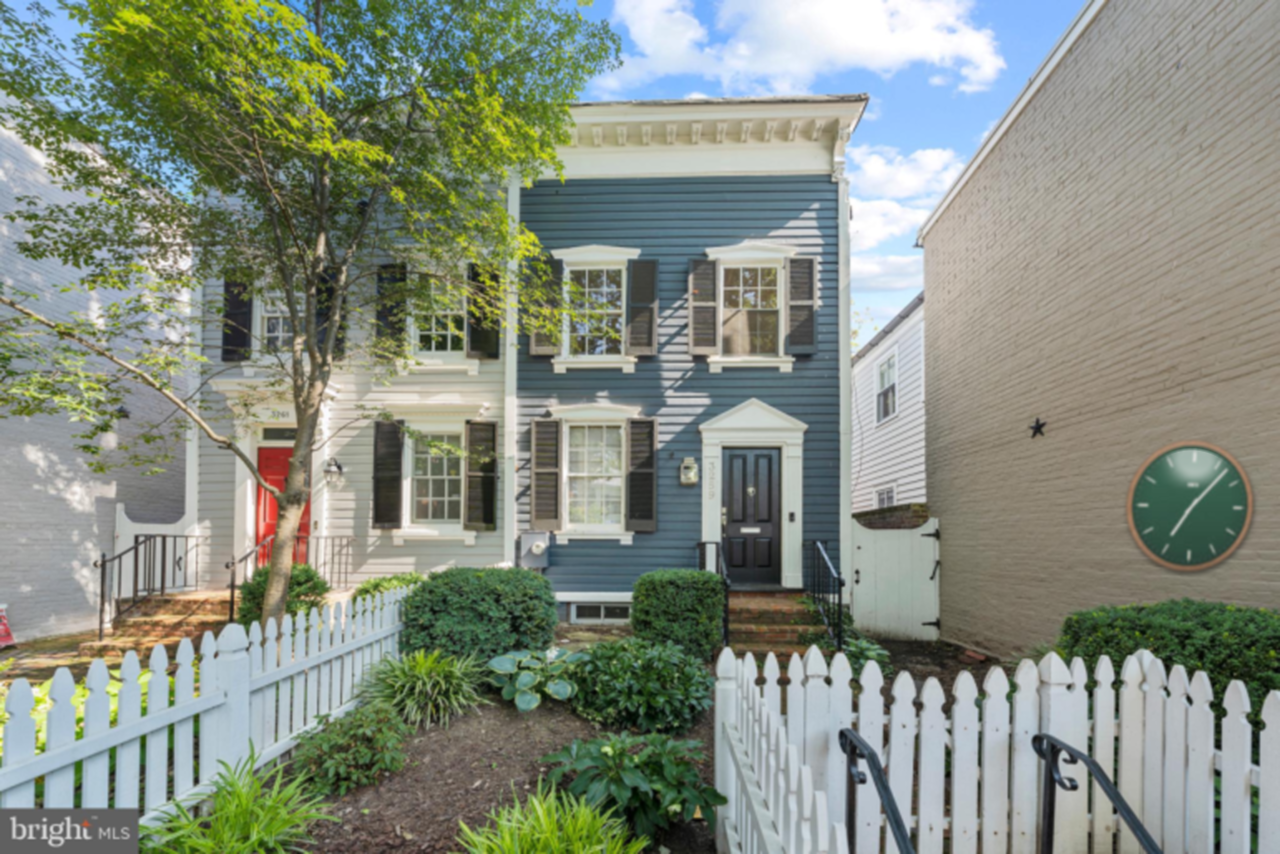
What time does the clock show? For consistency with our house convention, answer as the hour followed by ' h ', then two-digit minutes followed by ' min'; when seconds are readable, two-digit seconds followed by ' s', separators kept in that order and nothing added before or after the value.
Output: 7 h 07 min
